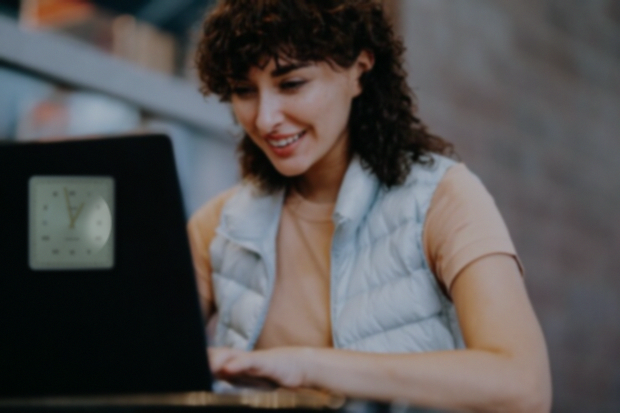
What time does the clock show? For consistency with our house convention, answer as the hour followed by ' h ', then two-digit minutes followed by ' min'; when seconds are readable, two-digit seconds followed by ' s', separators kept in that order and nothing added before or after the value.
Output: 12 h 58 min
